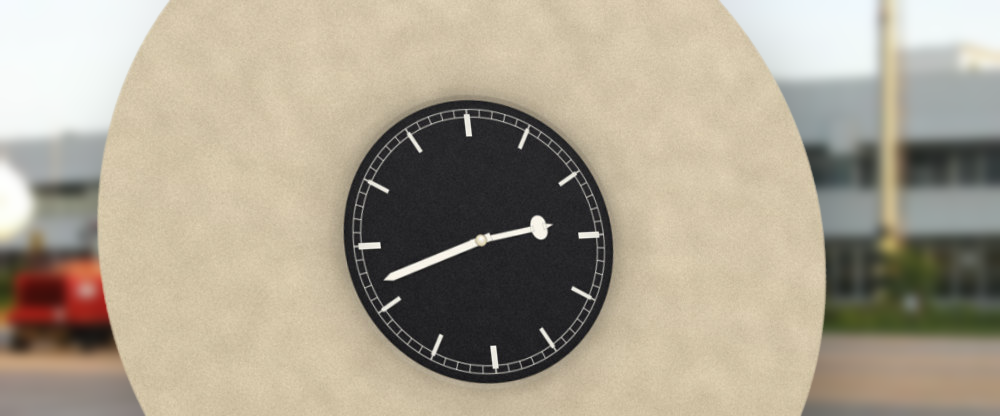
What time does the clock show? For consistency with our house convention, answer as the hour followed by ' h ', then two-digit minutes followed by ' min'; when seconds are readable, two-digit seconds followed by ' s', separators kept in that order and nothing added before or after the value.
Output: 2 h 42 min
